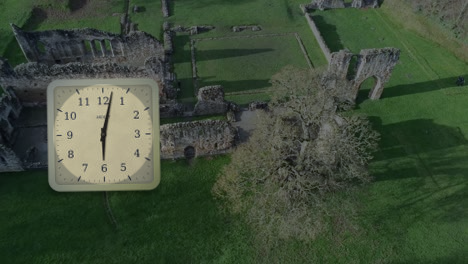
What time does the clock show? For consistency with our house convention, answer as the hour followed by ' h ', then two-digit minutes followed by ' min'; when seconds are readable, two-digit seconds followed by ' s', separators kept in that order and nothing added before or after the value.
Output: 6 h 02 min
